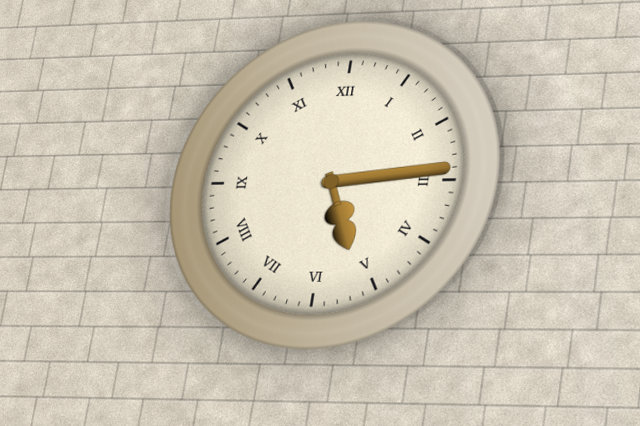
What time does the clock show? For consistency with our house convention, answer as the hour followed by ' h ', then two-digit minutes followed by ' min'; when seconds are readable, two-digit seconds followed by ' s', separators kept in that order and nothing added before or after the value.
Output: 5 h 14 min
